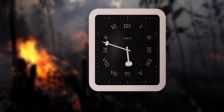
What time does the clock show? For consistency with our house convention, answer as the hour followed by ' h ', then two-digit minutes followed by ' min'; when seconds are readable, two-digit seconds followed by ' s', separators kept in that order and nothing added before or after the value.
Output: 5 h 48 min
